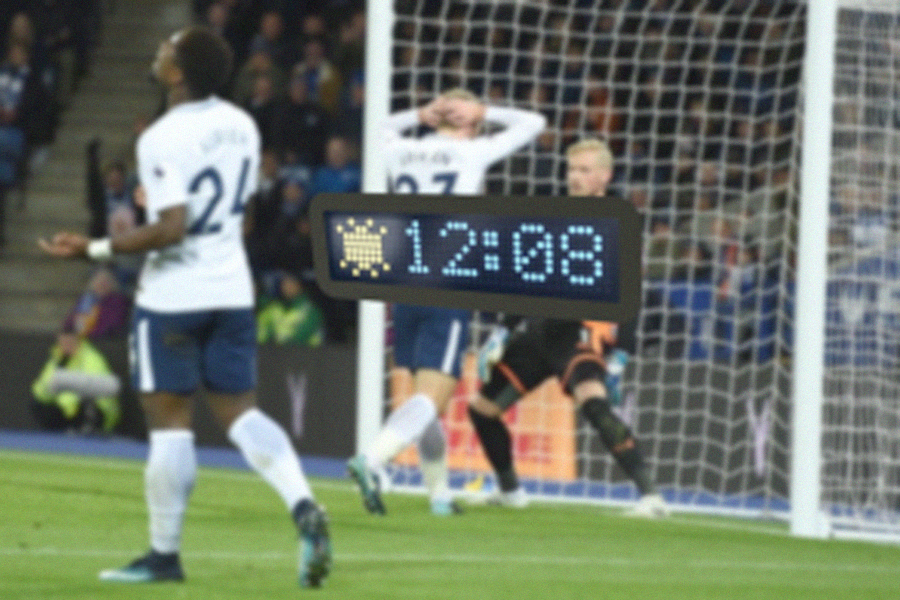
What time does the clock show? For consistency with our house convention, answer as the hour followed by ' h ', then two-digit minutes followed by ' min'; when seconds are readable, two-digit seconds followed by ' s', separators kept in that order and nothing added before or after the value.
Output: 12 h 08 min
